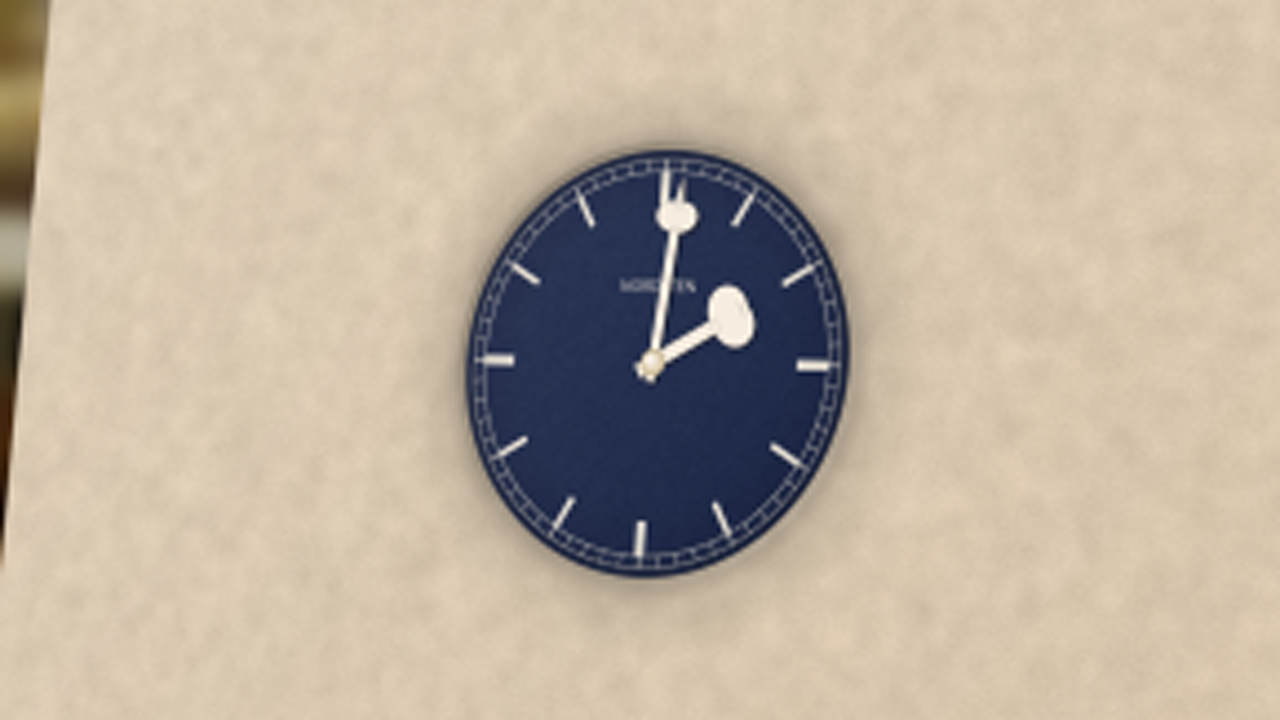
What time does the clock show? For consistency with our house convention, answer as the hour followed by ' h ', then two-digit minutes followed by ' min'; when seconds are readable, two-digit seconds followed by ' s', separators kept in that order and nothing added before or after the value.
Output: 2 h 01 min
